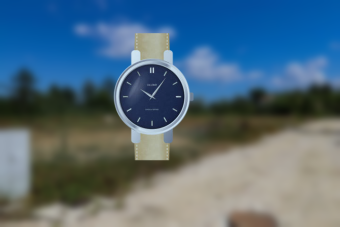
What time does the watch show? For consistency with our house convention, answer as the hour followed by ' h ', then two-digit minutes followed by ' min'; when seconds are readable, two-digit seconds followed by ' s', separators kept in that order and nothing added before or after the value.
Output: 10 h 06 min
